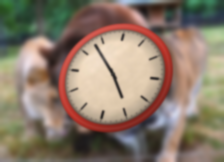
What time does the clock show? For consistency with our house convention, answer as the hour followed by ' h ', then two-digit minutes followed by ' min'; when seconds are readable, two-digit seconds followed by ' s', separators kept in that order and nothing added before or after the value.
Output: 4 h 53 min
